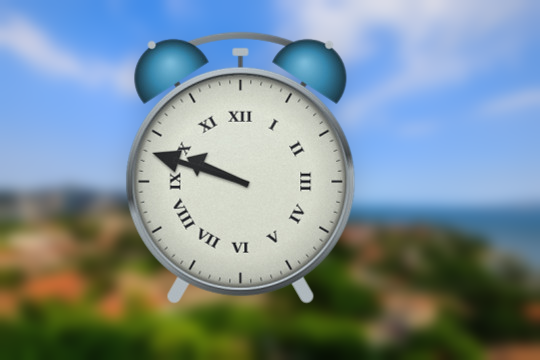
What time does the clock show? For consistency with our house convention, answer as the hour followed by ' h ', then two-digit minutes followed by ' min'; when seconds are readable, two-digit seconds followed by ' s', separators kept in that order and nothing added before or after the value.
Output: 9 h 48 min
